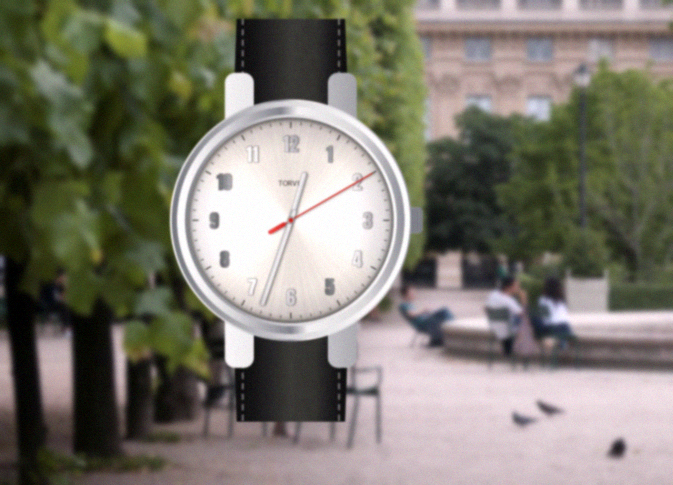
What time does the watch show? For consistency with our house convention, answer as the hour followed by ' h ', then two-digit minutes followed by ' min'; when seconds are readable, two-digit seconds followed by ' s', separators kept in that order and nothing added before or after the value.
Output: 12 h 33 min 10 s
